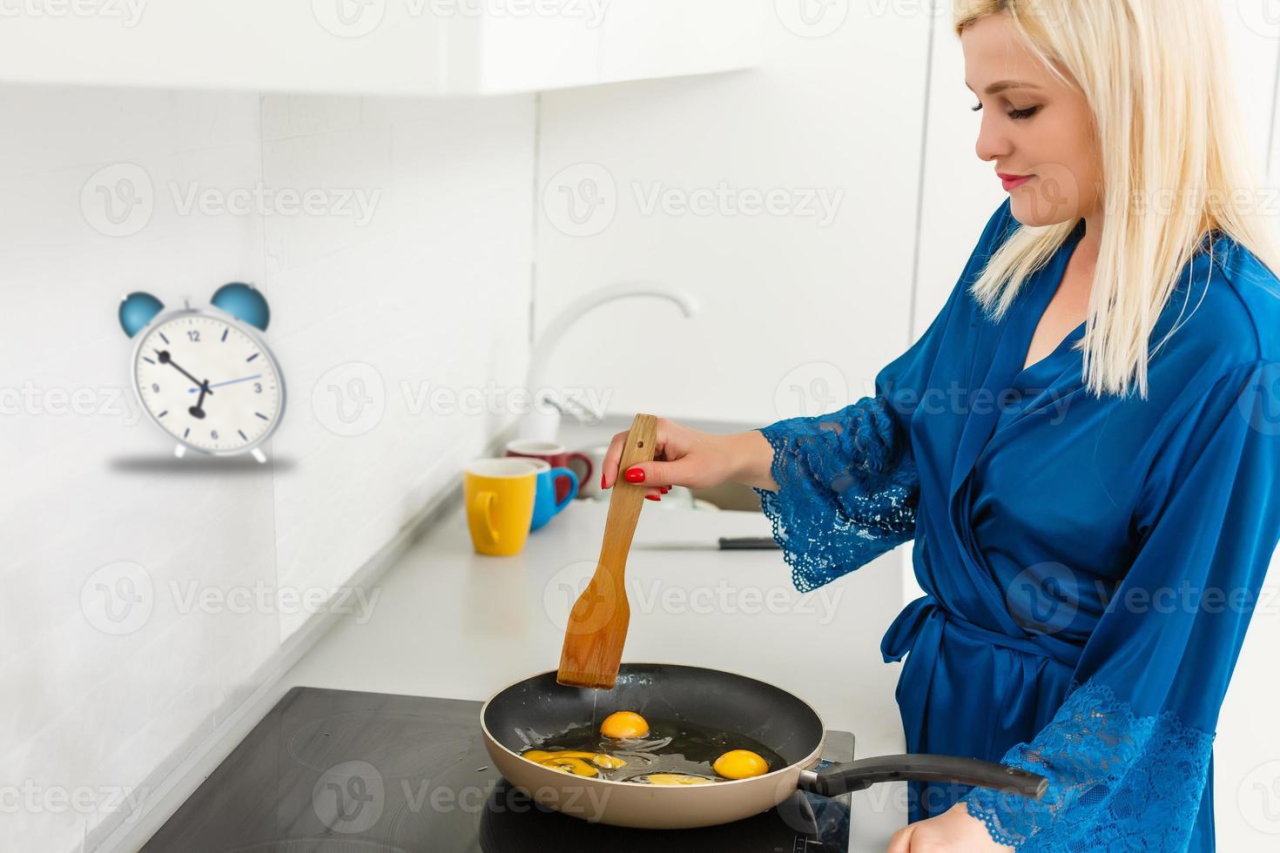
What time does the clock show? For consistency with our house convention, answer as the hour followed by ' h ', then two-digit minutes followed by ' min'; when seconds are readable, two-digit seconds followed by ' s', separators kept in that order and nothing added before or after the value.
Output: 6 h 52 min 13 s
